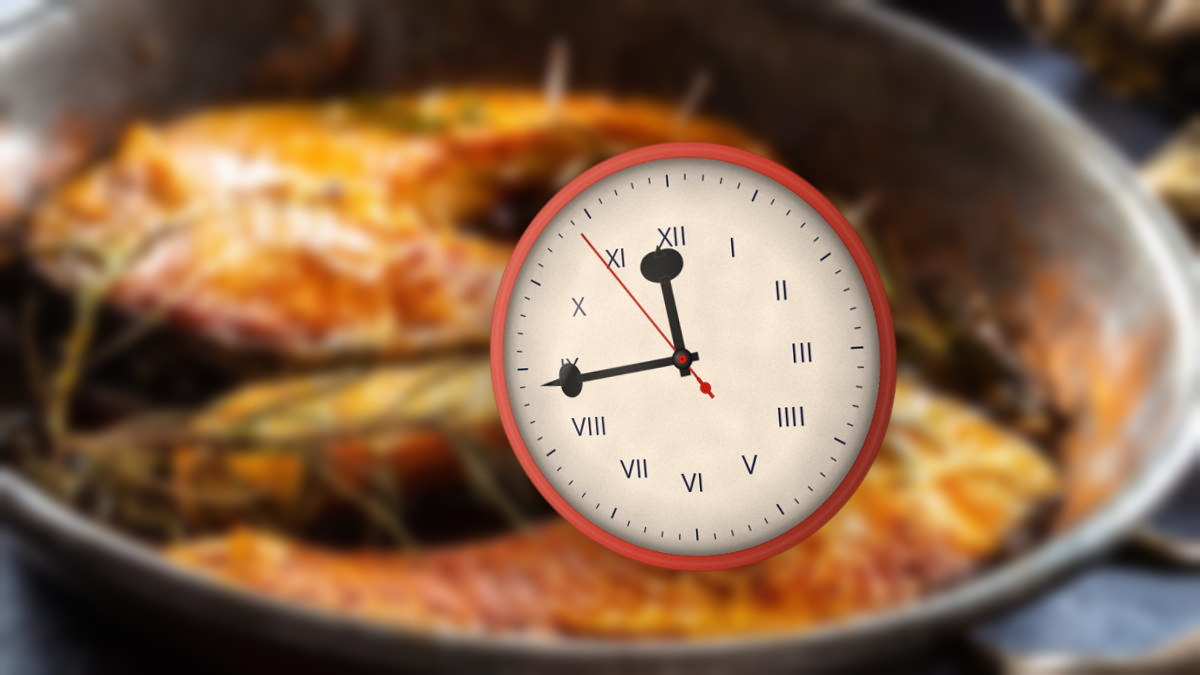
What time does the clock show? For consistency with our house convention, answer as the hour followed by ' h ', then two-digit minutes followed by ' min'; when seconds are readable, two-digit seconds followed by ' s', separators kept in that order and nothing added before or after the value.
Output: 11 h 43 min 54 s
